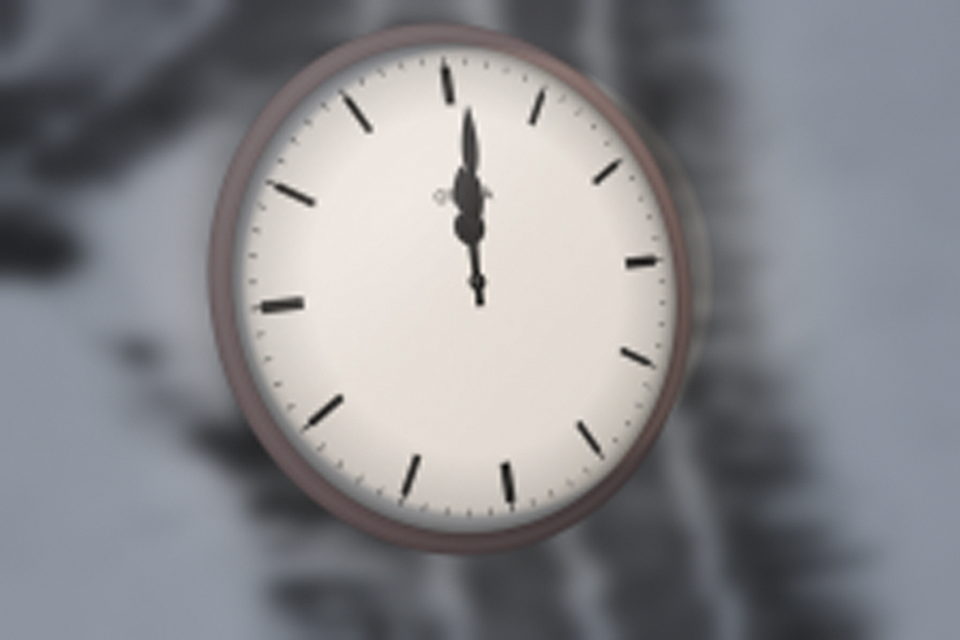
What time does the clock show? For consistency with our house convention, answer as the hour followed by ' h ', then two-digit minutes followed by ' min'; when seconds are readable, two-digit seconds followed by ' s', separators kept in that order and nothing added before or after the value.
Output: 12 h 01 min
